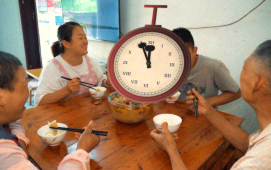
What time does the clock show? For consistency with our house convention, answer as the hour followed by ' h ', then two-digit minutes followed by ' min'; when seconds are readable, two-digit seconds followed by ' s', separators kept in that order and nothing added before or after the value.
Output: 11 h 56 min
